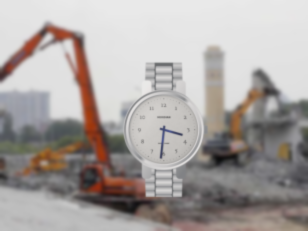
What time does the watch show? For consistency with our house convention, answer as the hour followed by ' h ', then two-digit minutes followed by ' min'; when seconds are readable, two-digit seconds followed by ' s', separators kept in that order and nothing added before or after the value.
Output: 3 h 31 min
